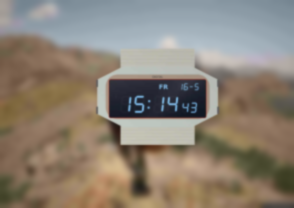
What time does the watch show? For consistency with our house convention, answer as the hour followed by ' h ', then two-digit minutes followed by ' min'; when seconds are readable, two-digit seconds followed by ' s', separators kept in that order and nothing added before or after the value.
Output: 15 h 14 min 43 s
